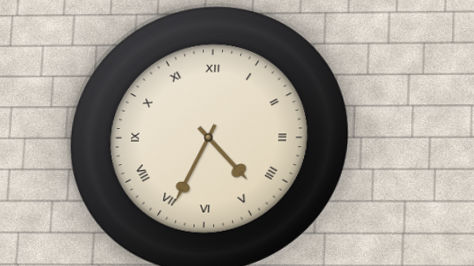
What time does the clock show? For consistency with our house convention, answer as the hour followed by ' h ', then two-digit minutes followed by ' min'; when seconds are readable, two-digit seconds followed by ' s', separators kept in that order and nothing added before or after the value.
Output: 4 h 34 min
